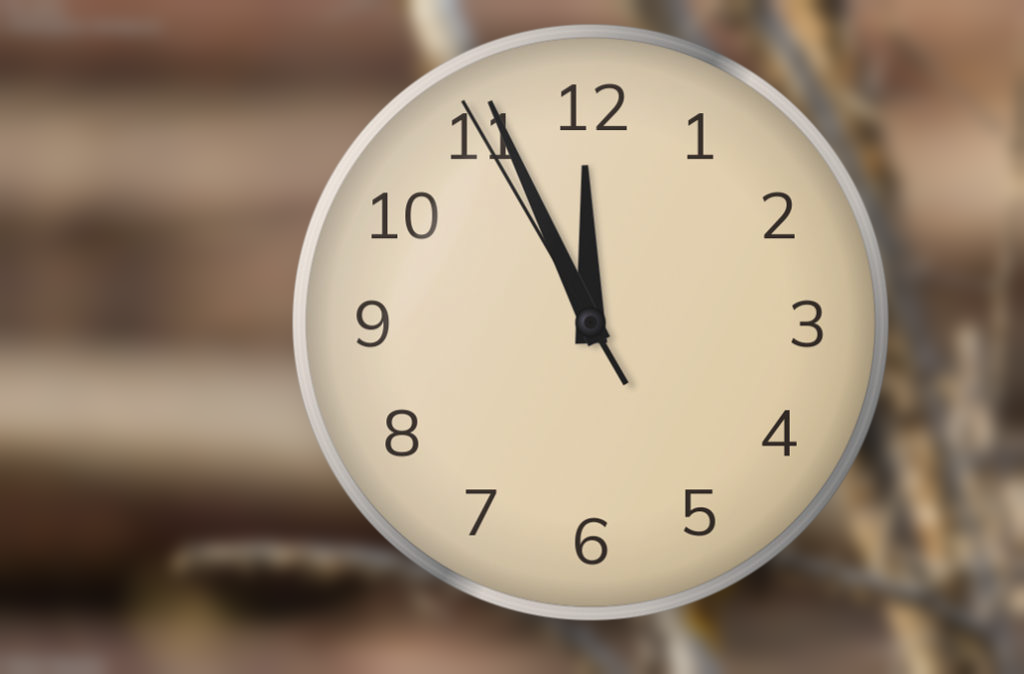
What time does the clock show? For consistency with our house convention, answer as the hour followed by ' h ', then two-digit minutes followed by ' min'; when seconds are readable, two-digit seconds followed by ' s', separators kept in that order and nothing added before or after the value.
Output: 11 h 55 min 55 s
